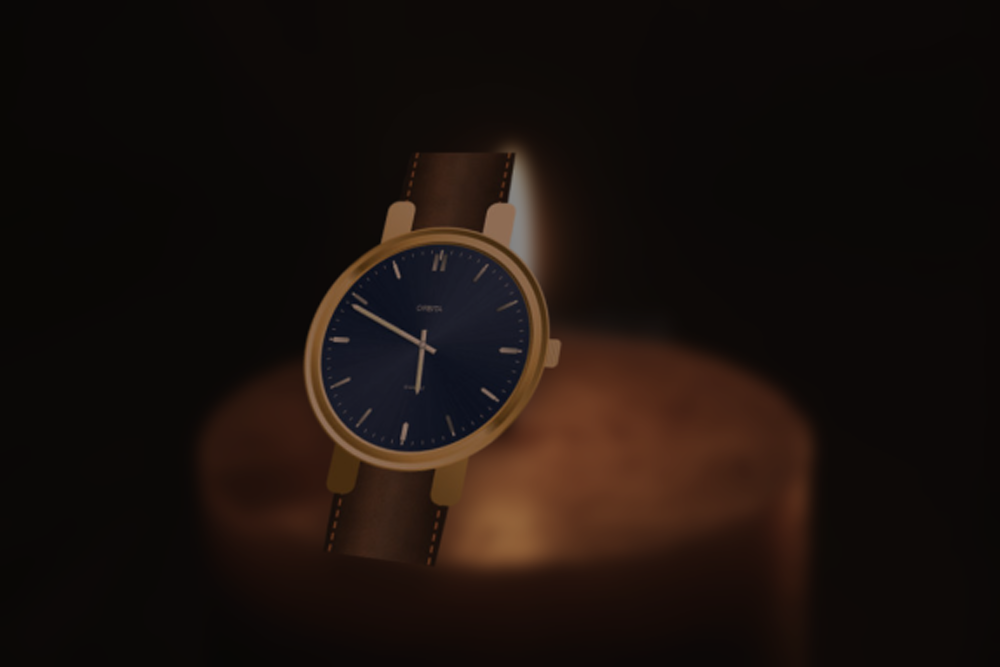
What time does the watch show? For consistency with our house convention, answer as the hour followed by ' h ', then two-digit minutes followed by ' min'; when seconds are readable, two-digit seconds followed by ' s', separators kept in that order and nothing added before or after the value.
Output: 5 h 49 min
